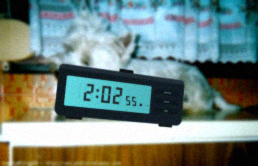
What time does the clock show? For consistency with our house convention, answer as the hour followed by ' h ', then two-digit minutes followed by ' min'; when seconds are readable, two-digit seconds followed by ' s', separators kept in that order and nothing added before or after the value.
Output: 2 h 02 min 55 s
